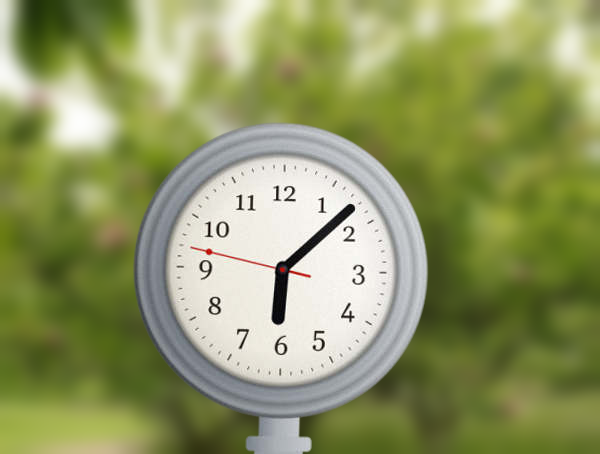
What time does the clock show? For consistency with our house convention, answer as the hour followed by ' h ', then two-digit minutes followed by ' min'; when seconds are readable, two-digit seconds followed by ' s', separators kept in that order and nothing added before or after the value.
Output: 6 h 07 min 47 s
